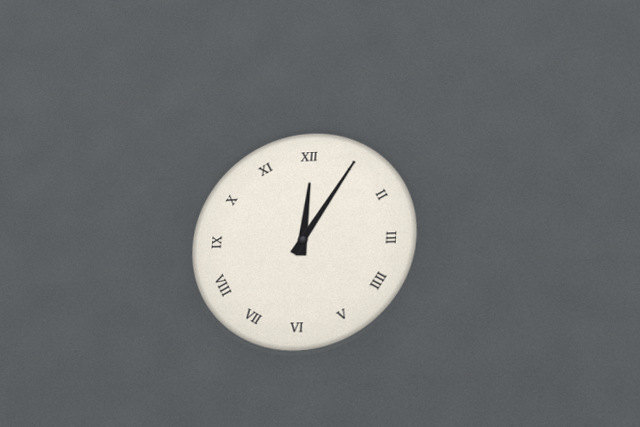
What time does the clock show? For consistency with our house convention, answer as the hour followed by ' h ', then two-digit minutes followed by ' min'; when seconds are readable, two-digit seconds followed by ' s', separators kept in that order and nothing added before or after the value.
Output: 12 h 05 min
